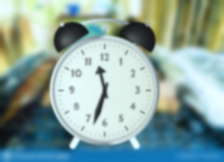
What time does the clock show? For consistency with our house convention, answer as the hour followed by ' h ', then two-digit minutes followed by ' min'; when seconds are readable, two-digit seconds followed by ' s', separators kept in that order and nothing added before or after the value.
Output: 11 h 33 min
